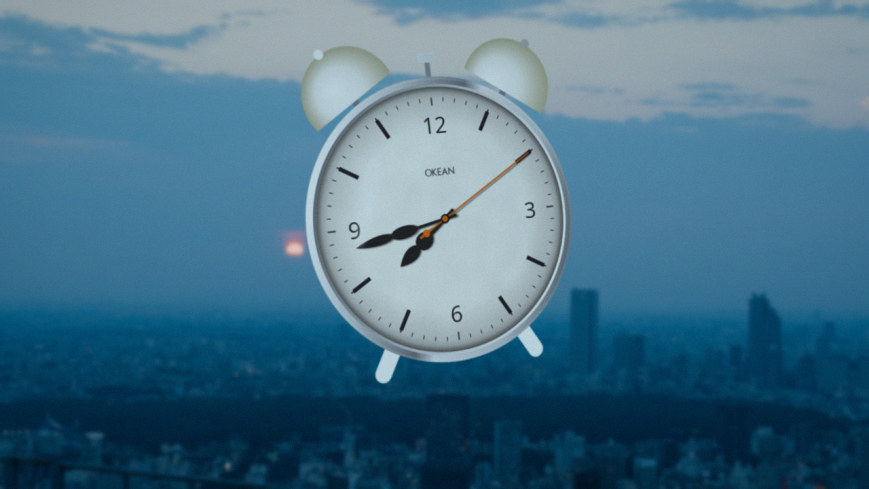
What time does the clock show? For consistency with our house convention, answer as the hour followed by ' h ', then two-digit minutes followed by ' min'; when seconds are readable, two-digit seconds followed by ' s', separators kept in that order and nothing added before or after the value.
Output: 7 h 43 min 10 s
